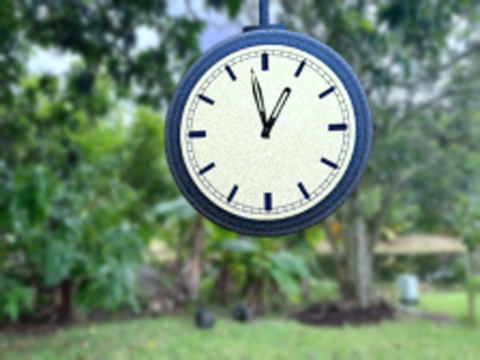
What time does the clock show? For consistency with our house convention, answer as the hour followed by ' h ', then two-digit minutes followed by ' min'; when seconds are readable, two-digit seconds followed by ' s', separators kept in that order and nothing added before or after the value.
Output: 12 h 58 min
